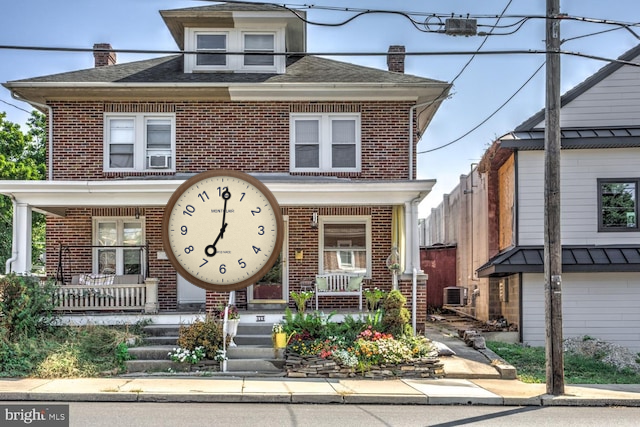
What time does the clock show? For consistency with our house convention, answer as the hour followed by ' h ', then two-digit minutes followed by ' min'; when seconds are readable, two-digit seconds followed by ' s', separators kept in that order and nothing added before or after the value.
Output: 7 h 01 min
